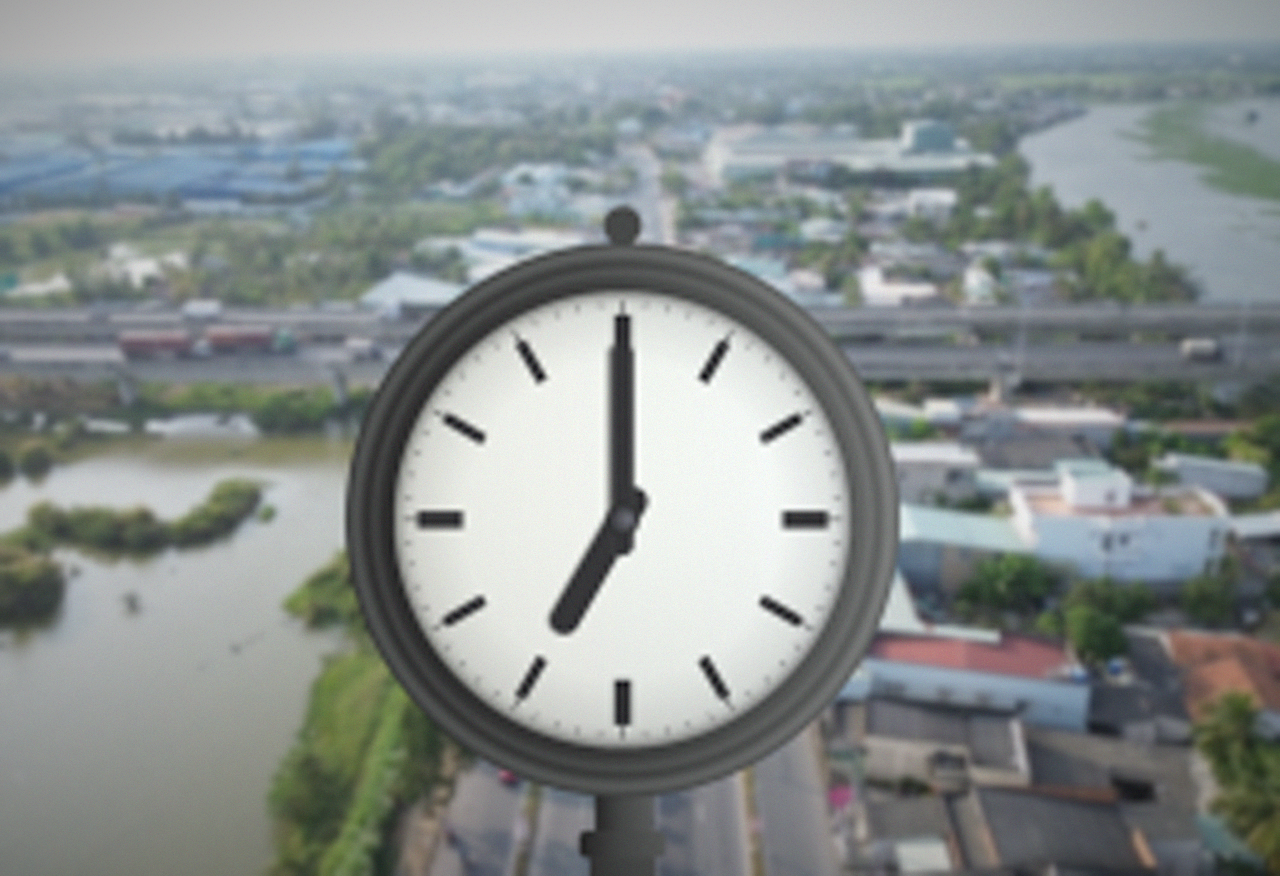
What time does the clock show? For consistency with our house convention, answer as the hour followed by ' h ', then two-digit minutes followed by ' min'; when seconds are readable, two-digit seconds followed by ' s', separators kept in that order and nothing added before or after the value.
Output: 7 h 00 min
